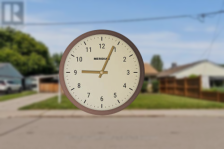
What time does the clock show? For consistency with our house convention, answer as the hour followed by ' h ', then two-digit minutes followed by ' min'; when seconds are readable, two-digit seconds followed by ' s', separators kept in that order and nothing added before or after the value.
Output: 9 h 04 min
